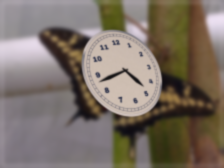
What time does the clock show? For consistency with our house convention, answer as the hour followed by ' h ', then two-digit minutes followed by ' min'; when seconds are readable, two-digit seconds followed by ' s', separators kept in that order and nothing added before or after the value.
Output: 4 h 43 min
